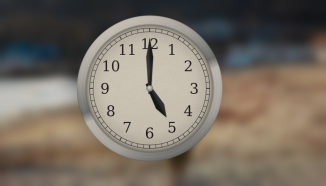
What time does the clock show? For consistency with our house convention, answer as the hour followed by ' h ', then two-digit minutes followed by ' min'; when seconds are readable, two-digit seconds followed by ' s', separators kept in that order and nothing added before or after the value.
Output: 5 h 00 min
